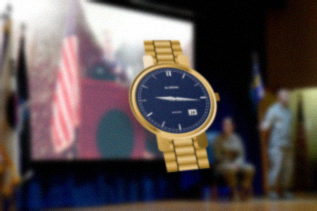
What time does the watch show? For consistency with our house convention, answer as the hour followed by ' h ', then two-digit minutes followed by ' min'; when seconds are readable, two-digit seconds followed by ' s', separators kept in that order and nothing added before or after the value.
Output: 9 h 16 min
